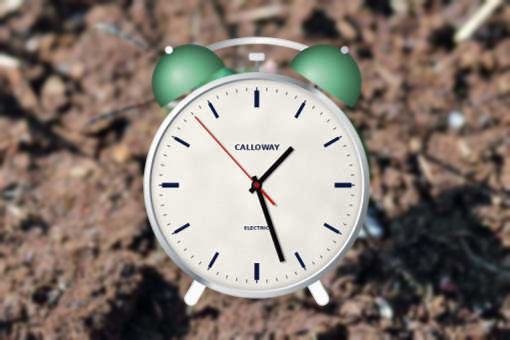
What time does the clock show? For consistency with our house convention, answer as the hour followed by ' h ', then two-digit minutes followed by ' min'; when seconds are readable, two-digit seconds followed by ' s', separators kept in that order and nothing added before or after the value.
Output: 1 h 26 min 53 s
